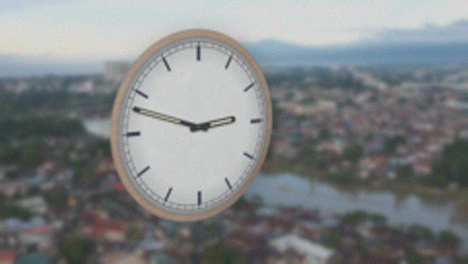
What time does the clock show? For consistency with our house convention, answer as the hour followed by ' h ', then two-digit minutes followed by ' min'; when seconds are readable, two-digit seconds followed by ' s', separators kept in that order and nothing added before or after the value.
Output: 2 h 48 min
